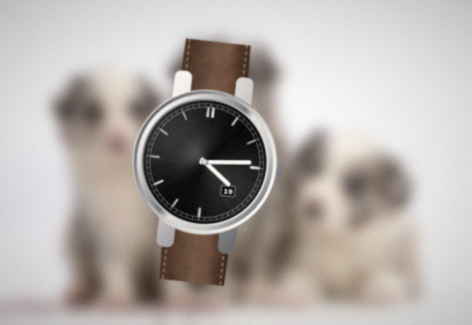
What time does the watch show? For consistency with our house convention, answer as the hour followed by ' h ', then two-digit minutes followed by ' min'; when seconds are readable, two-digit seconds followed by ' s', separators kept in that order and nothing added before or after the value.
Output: 4 h 14 min
